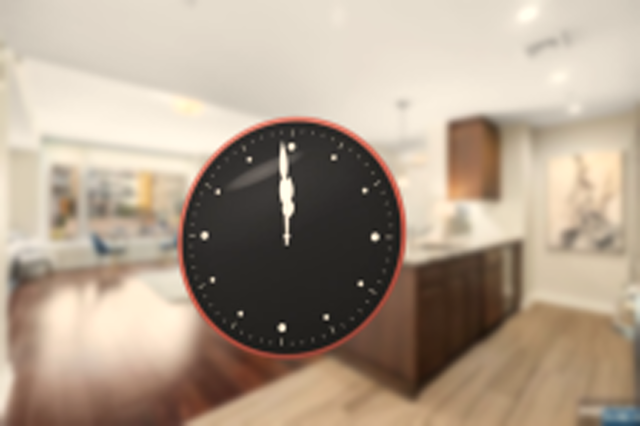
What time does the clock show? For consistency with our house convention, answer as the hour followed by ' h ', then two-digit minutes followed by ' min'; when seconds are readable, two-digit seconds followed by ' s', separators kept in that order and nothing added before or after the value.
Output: 11 h 59 min
